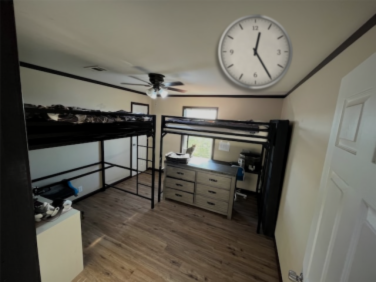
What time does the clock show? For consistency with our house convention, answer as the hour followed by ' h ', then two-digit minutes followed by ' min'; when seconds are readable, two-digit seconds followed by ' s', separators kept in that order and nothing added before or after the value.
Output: 12 h 25 min
